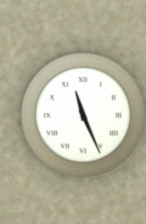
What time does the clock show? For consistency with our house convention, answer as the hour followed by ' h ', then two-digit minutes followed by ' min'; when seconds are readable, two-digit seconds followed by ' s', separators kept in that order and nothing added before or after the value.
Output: 11 h 26 min
